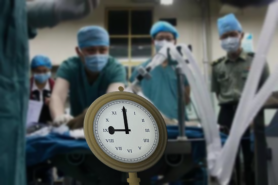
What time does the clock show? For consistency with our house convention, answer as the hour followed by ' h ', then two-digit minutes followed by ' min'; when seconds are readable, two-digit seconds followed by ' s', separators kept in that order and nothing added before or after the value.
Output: 9 h 00 min
